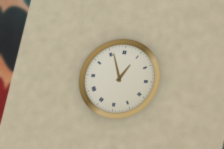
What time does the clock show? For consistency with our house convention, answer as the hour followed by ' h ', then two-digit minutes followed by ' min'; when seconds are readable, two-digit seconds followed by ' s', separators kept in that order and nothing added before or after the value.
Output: 12 h 56 min
